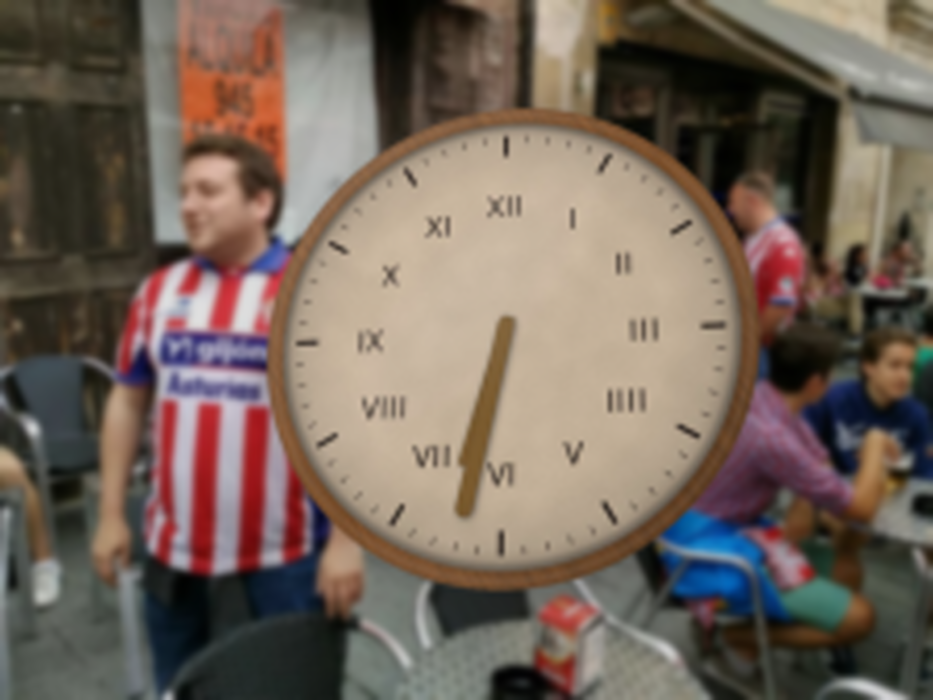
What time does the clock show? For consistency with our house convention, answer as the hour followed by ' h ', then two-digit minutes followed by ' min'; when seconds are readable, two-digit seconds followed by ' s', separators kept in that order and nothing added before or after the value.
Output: 6 h 32 min
